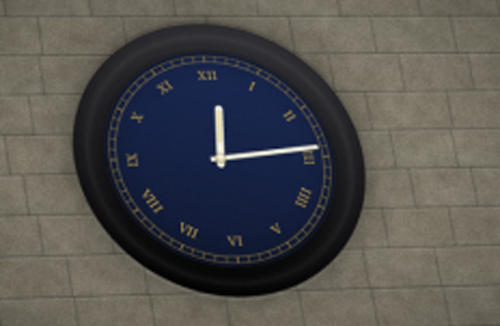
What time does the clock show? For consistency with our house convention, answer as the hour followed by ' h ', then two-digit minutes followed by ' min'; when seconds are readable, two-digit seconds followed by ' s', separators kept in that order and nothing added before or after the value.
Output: 12 h 14 min
